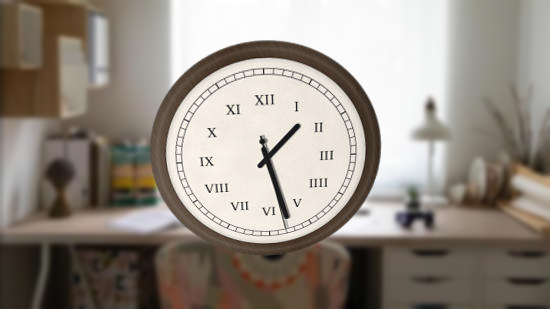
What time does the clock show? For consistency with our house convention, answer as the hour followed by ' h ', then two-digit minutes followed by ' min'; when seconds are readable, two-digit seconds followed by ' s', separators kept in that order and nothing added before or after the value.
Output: 1 h 27 min 28 s
